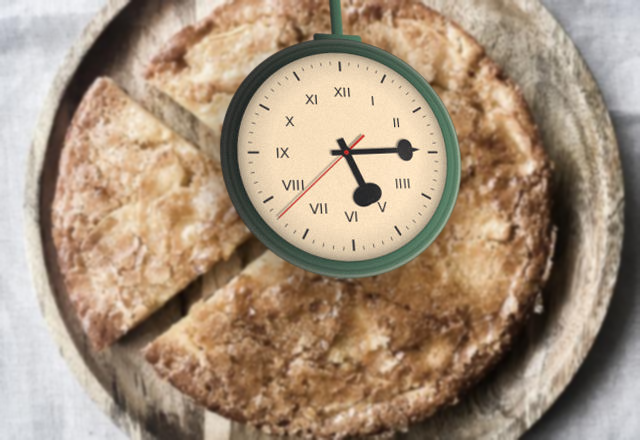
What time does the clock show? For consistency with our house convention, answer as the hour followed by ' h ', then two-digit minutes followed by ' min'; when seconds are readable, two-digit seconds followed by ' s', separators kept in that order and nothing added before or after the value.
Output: 5 h 14 min 38 s
